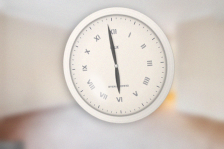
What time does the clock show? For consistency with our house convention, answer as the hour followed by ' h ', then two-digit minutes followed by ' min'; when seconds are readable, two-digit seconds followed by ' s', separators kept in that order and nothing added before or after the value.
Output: 5 h 59 min
